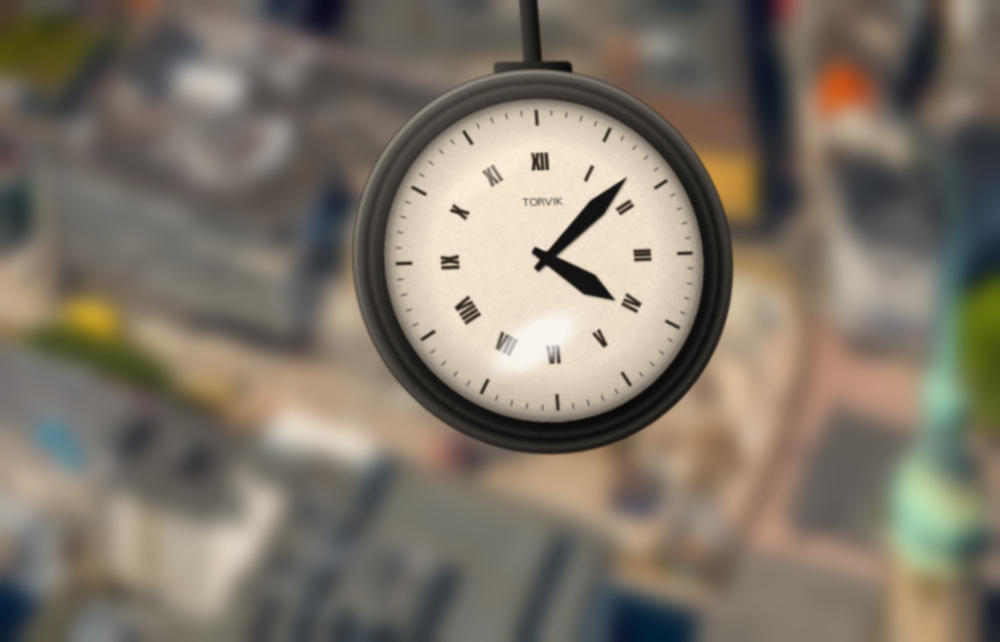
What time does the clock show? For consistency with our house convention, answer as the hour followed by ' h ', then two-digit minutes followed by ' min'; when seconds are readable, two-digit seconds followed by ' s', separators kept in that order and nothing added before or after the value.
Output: 4 h 08 min
